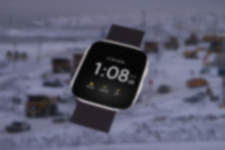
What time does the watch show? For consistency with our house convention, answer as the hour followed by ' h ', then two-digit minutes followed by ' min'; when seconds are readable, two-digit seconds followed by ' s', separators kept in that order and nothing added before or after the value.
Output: 1 h 08 min
